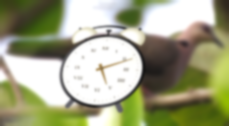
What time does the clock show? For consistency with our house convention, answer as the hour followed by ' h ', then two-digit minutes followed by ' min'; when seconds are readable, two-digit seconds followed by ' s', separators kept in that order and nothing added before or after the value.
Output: 5 h 11 min
